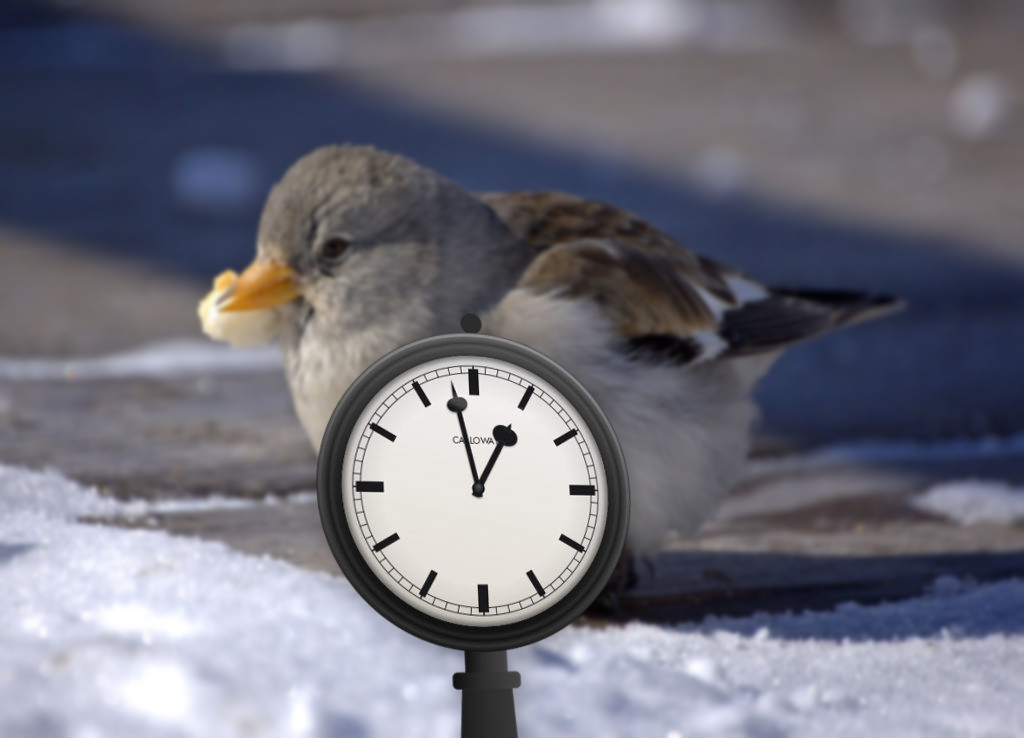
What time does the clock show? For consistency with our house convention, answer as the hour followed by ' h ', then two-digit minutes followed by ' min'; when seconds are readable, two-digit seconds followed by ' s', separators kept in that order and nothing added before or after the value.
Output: 12 h 58 min
